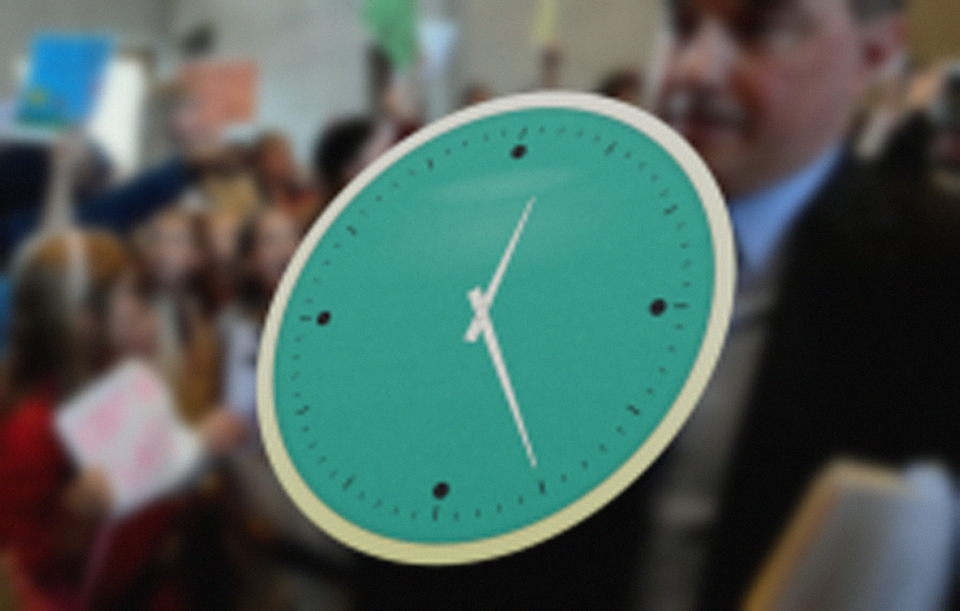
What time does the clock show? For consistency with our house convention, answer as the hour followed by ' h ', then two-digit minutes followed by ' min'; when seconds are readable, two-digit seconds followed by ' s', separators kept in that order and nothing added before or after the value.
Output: 12 h 25 min
